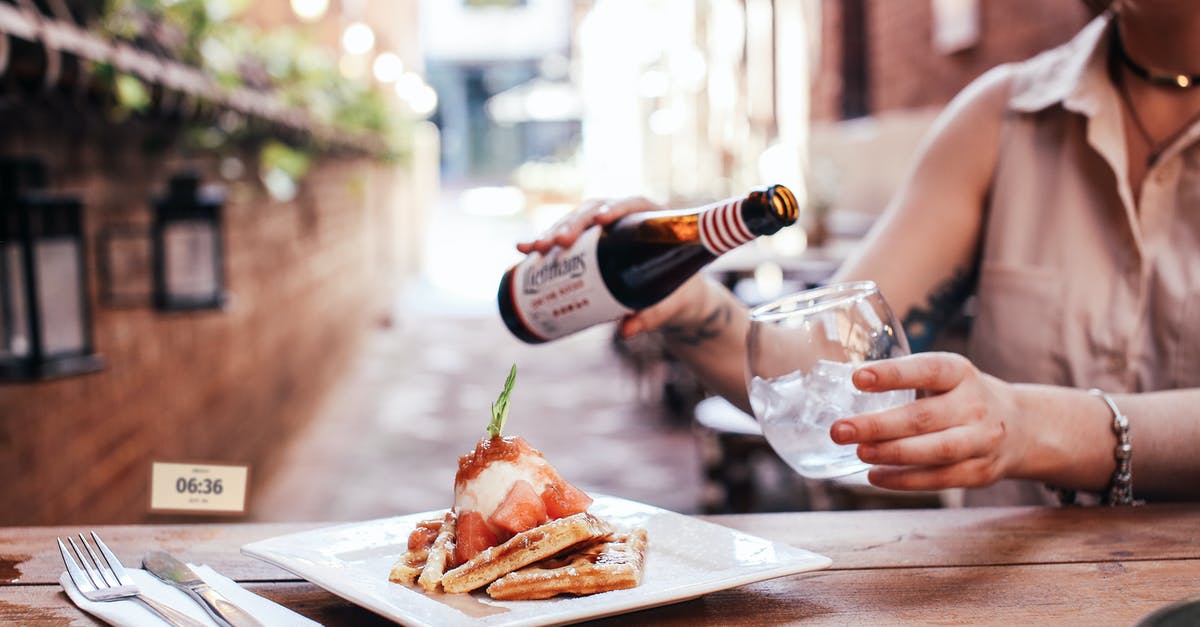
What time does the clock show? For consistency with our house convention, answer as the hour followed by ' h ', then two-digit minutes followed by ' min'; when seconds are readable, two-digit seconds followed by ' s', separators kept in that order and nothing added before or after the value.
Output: 6 h 36 min
